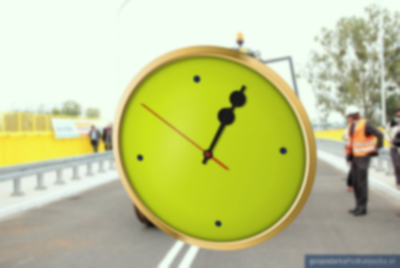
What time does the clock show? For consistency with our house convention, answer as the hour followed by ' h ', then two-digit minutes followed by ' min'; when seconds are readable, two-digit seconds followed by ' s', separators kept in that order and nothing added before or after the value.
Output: 1 h 05 min 52 s
